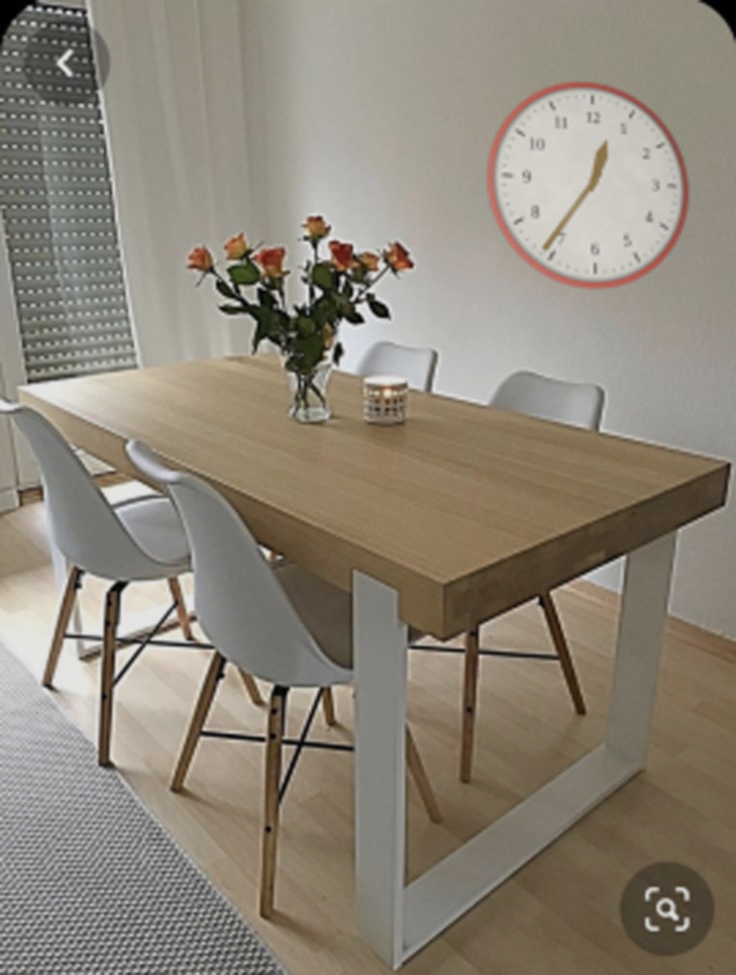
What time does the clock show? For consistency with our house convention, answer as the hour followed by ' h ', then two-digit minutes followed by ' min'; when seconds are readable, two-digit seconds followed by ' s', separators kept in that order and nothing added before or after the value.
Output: 12 h 36 min
